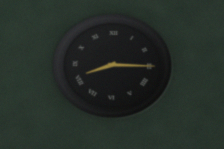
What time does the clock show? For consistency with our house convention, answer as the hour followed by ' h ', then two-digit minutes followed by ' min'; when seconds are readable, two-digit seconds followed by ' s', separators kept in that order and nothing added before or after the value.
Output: 8 h 15 min
